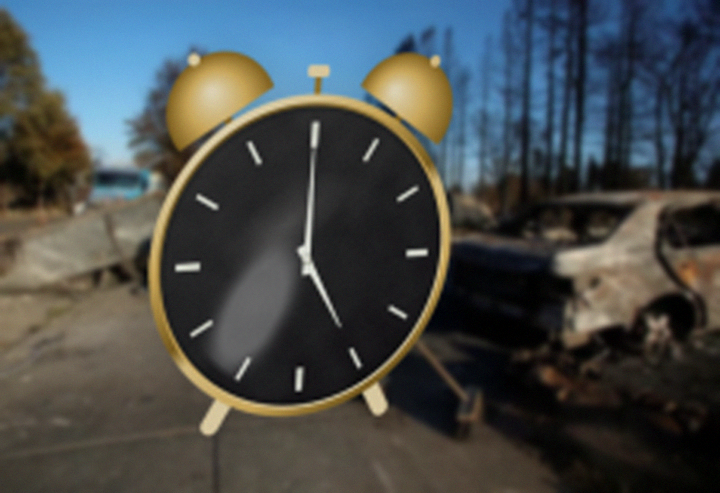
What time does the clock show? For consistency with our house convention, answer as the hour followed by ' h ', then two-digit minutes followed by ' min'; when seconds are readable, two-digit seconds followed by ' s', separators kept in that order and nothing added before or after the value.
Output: 5 h 00 min
